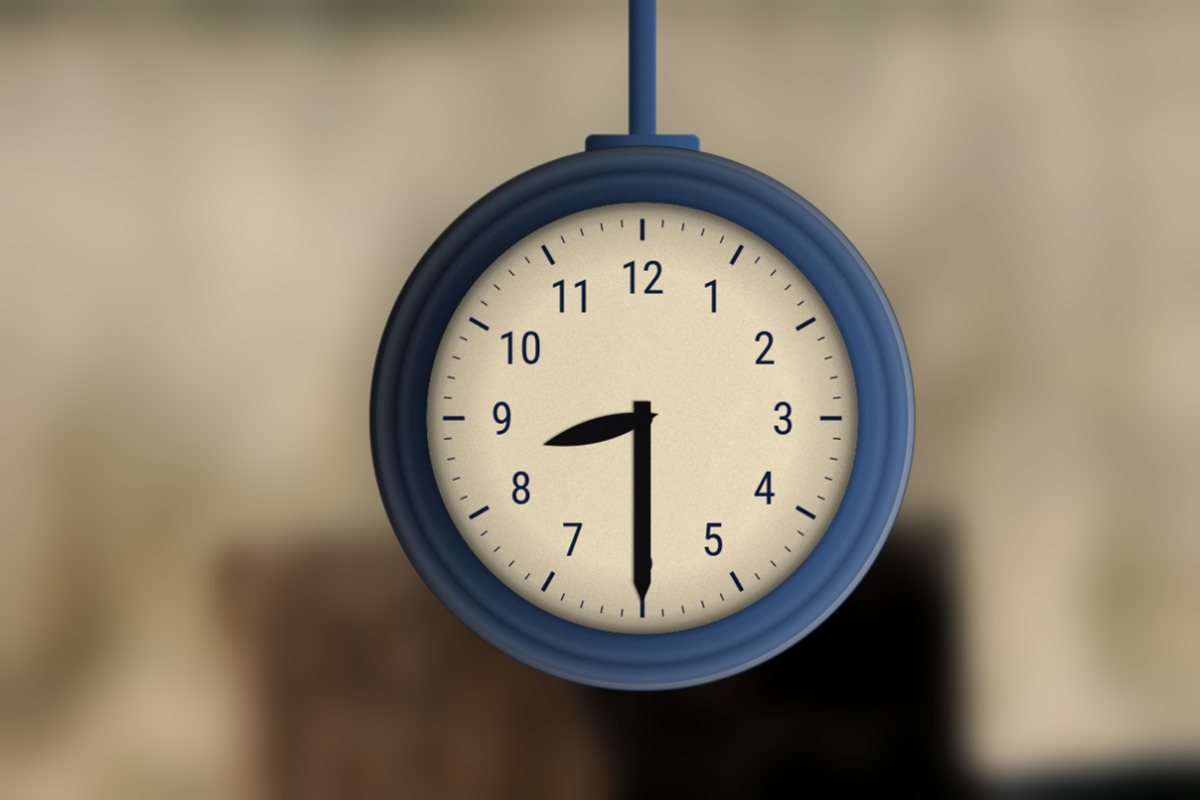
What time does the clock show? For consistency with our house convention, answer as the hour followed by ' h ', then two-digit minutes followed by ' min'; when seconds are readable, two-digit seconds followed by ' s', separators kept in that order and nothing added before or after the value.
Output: 8 h 30 min
